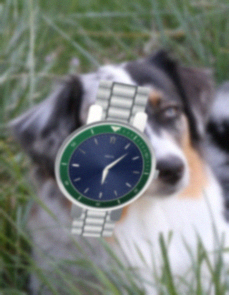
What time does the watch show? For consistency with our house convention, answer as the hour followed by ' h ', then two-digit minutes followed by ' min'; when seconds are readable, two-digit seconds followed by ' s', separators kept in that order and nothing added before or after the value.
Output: 6 h 07 min
